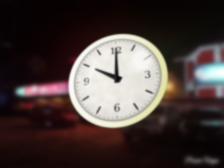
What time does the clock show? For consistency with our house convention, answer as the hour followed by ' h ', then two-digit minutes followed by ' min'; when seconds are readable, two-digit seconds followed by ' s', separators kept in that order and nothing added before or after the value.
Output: 10 h 00 min
